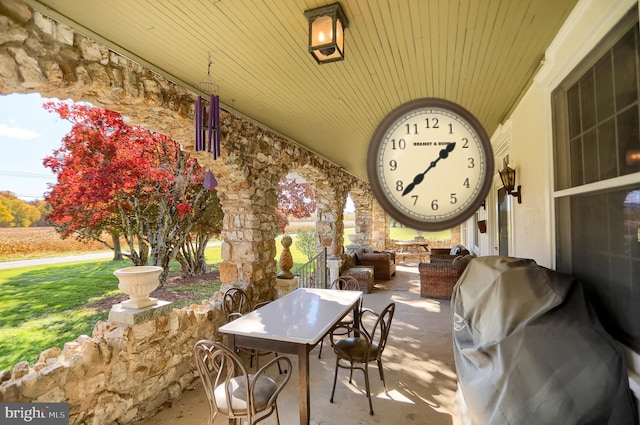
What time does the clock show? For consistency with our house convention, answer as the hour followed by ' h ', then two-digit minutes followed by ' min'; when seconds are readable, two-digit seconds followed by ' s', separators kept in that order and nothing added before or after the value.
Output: 1 h 38 min
